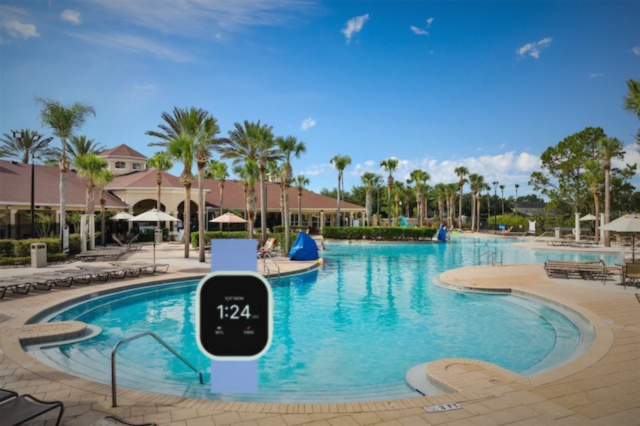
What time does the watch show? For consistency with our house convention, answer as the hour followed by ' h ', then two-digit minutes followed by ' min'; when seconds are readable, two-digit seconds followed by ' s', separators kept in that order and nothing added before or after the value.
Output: 1 h 24 min
